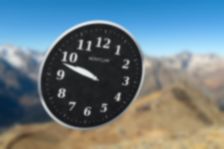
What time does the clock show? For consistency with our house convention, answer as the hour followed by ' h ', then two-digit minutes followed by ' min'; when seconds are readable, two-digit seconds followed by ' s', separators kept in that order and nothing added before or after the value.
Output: 9 h 48 min
